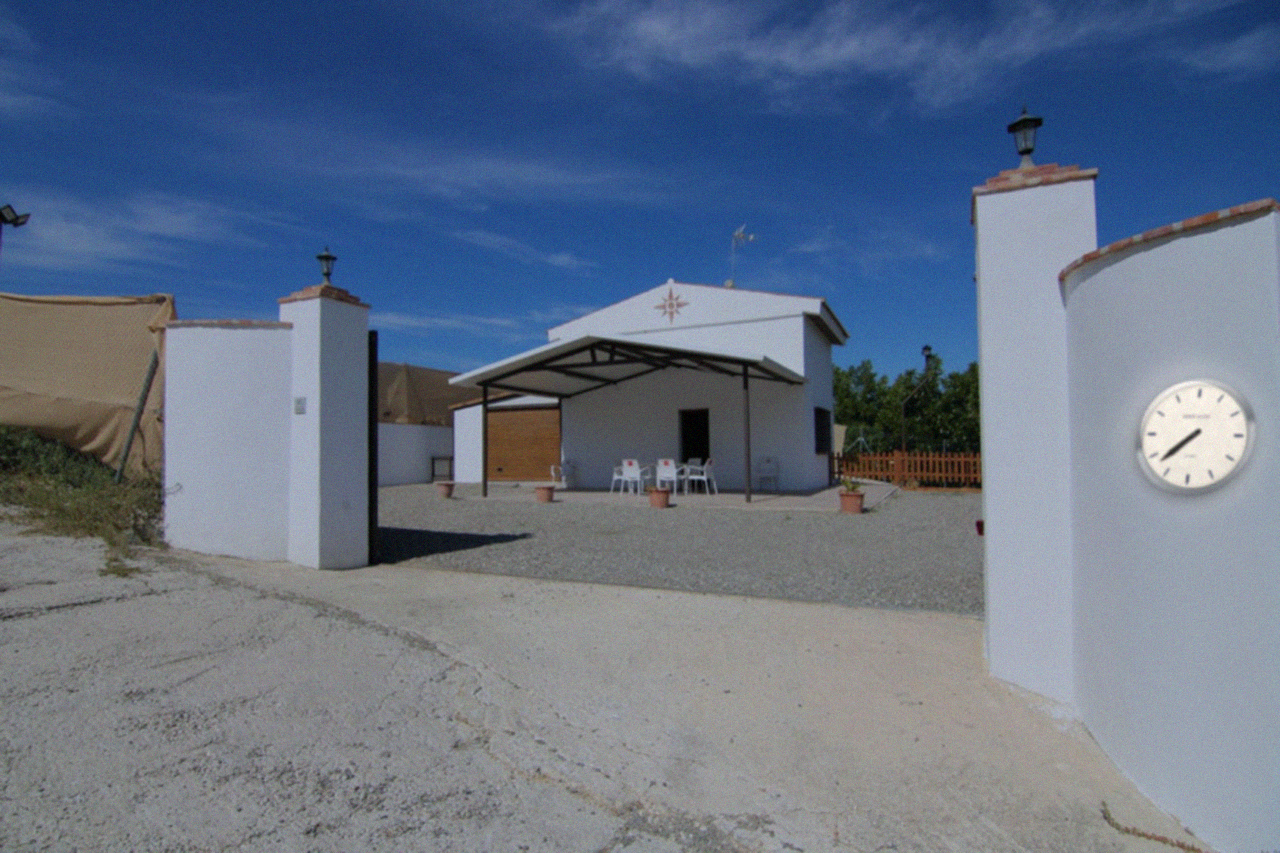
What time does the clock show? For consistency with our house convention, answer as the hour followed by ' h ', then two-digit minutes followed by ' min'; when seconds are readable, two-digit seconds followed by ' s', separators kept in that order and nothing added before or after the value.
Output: 7 h 38 min
